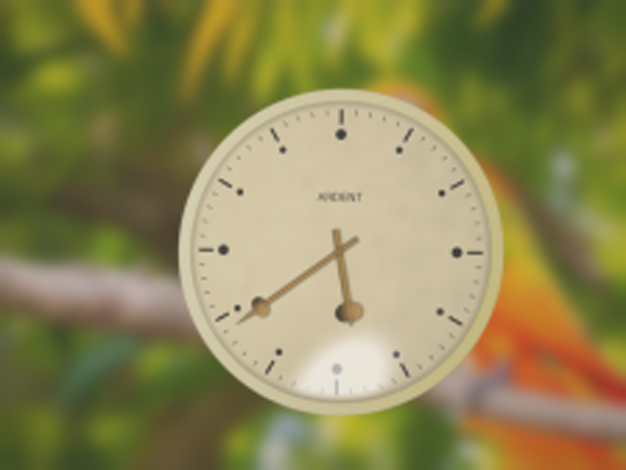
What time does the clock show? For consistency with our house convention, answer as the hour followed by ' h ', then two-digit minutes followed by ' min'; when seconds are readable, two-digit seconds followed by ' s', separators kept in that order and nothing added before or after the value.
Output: 5 h 39 min
